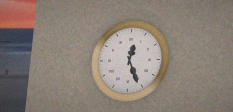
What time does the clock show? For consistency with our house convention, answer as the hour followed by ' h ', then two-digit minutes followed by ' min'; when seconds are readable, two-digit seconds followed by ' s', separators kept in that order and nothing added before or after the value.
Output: 12 h 26 min
